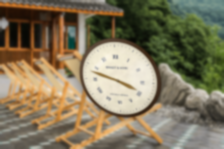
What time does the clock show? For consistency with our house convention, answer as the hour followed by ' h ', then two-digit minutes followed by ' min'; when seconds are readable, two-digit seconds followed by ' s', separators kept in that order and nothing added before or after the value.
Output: 3 h 48 min
